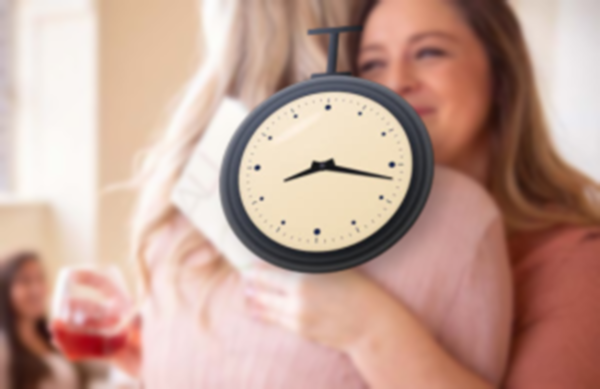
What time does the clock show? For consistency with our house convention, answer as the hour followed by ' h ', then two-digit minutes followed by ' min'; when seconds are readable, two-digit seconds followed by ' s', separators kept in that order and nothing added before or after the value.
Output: 8 h 17 min
